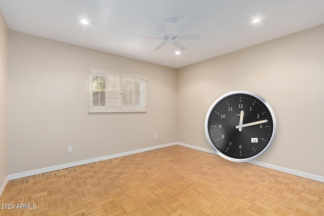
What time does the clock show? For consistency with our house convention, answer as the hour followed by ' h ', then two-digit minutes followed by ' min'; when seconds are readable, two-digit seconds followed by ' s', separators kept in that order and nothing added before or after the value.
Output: 12 h 13 min
